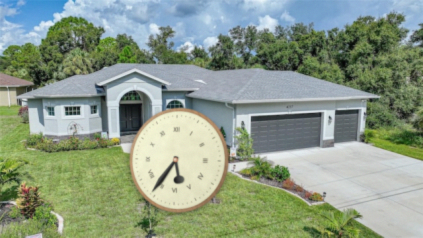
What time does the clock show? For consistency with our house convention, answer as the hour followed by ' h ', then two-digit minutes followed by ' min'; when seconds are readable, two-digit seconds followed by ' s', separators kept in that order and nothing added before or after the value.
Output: 5 h 36 min
